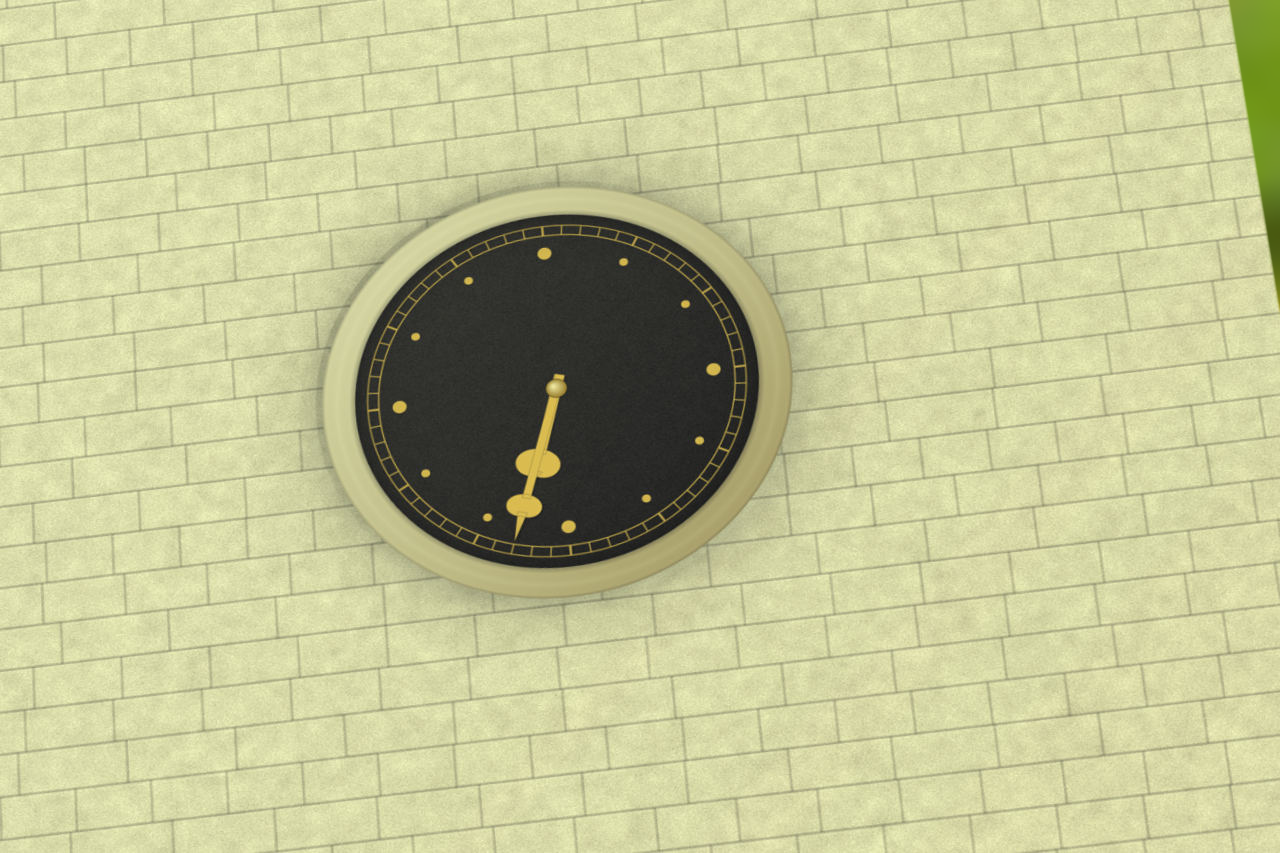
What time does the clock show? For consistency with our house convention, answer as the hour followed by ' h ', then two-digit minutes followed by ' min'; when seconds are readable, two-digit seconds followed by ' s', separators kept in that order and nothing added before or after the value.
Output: 6 h 33 min
